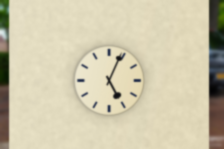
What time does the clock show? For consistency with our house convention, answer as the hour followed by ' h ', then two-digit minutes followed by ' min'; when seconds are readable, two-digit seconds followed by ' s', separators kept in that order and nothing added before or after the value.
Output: 5 h 04 min
